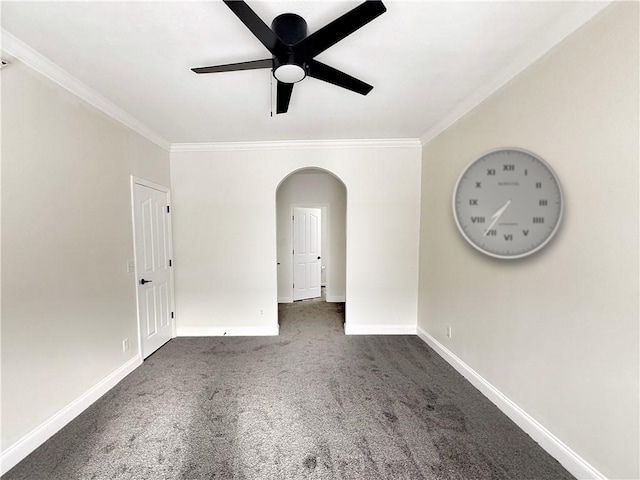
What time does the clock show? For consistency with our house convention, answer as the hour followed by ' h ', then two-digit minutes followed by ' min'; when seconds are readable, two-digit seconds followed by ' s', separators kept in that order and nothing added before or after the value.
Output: 7 h 36 min
